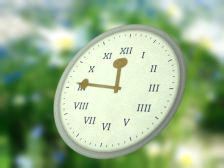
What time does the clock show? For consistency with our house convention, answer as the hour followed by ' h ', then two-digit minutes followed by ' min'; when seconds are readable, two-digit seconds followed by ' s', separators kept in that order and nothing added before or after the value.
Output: 11 h 46 min
